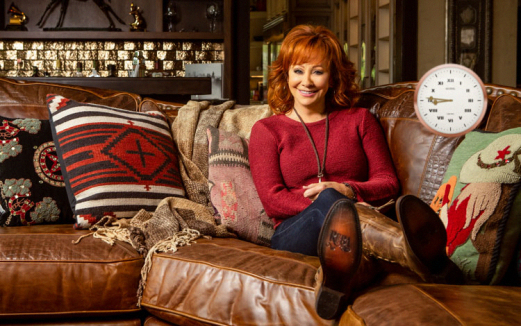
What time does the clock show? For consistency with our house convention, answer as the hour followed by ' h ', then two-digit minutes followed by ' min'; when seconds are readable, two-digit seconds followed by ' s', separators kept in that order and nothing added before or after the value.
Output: 8 h 46 min
